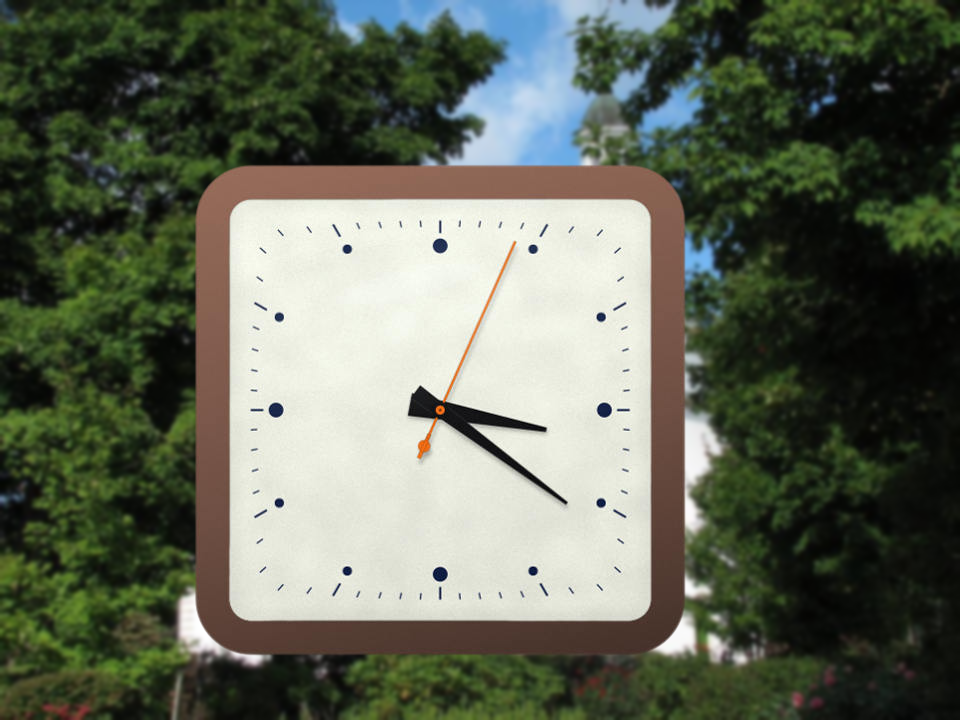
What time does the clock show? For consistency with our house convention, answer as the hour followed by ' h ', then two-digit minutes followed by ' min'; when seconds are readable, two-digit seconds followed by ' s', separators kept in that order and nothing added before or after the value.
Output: 3 h 21 min 04 s
